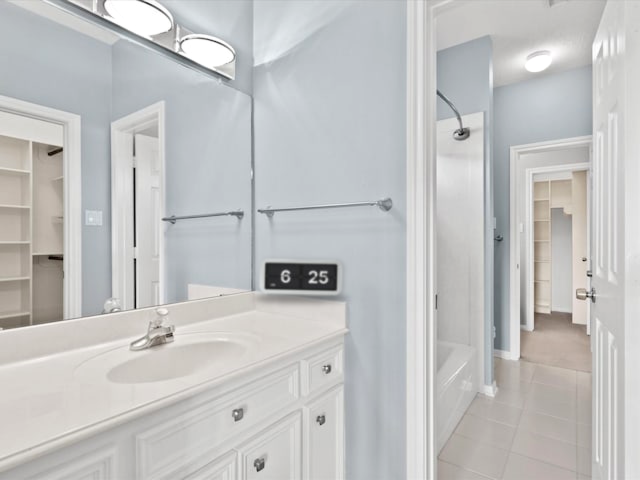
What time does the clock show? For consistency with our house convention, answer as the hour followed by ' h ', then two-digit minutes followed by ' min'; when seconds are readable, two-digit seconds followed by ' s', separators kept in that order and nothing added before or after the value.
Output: 6 h 25 min
